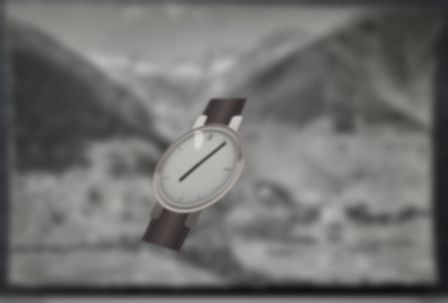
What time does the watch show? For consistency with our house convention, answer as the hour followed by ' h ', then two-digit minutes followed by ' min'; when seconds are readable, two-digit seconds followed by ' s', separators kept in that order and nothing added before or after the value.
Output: 7 h 06 min
